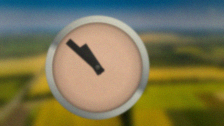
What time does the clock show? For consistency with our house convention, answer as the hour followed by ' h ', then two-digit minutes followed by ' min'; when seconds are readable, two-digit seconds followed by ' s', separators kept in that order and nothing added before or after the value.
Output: 10 h 52 min
